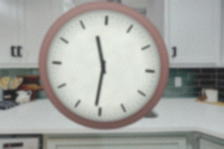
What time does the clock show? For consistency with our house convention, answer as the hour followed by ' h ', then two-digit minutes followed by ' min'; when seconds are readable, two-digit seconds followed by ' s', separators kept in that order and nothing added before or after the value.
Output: 11 h 31 min
